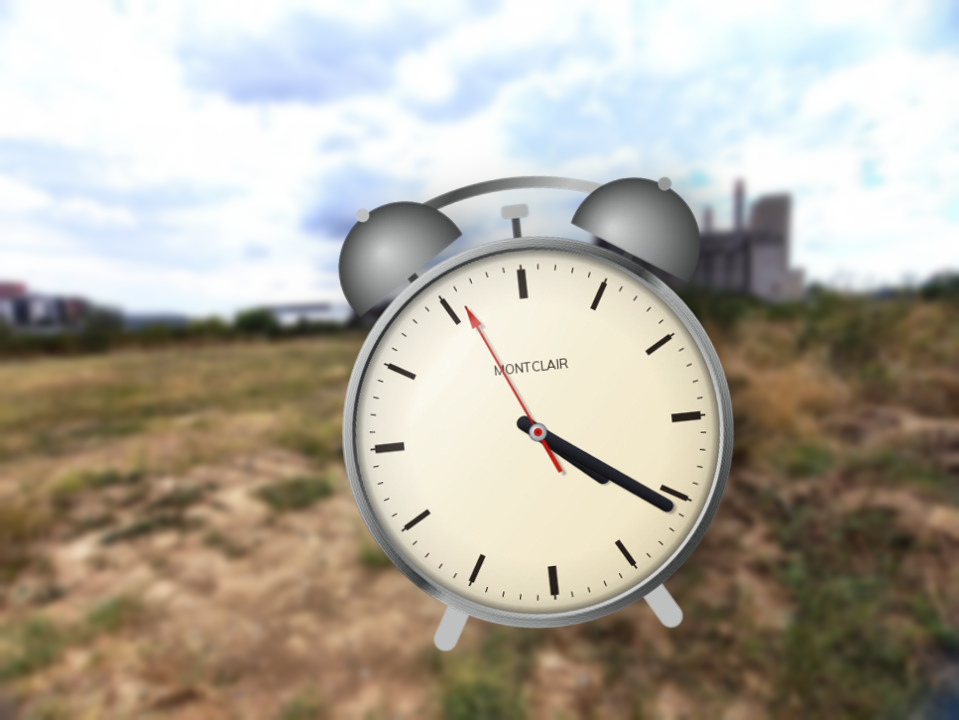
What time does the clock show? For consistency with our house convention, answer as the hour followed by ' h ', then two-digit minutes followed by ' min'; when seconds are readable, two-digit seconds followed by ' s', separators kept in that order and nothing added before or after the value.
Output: 4 h 20 min 56 s
